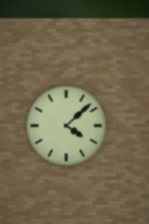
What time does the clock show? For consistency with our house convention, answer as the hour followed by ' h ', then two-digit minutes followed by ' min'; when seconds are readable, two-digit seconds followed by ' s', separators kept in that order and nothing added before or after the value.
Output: 4 h 08 min
